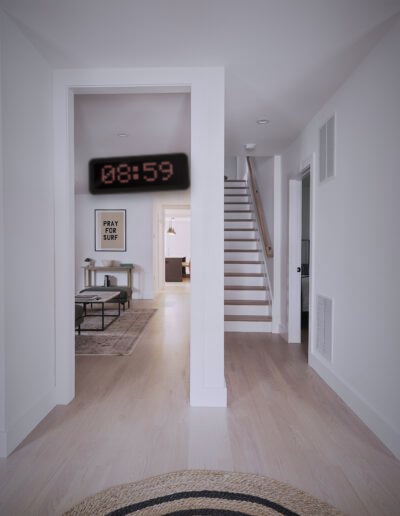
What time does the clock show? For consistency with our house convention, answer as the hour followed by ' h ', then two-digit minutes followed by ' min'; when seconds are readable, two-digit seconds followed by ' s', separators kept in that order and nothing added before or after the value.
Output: 8 h 59 min
